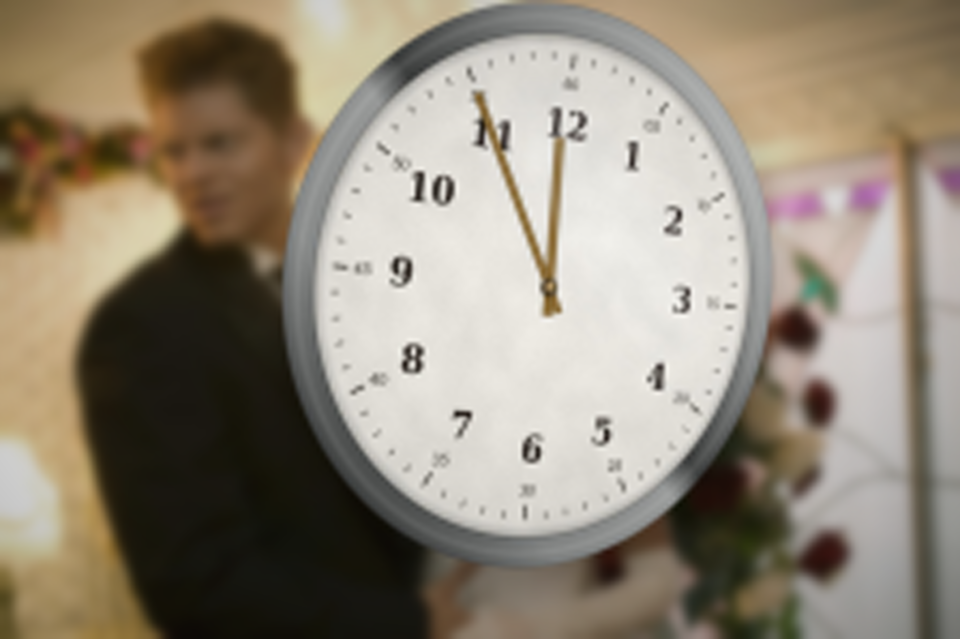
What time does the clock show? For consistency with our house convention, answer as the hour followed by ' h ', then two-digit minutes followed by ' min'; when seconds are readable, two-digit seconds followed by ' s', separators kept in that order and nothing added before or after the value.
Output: 11 h 55 min
